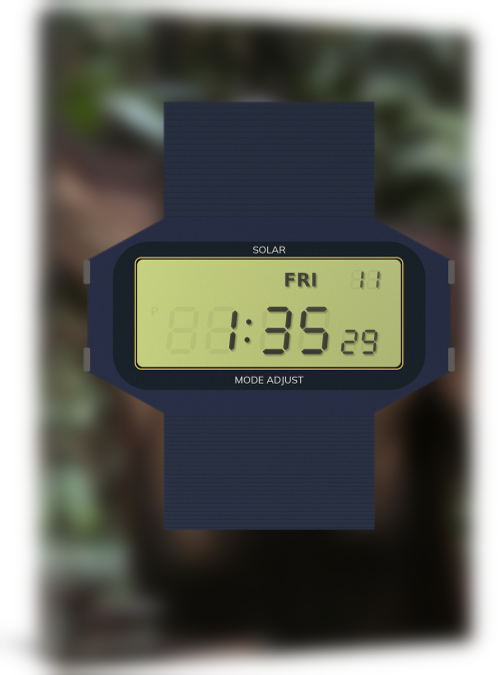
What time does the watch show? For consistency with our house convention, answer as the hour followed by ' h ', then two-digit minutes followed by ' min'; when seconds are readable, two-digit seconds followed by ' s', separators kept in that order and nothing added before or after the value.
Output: 1 h 35 min 29 s
